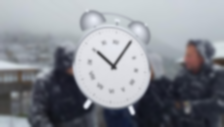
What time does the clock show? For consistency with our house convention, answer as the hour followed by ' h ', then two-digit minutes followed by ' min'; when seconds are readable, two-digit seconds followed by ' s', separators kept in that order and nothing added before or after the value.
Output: 10 h 05 min
